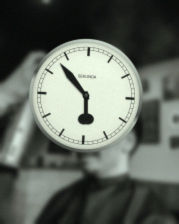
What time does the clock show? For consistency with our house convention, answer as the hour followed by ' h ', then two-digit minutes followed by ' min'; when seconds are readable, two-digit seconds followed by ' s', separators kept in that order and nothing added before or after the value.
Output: 5 h 53 min
